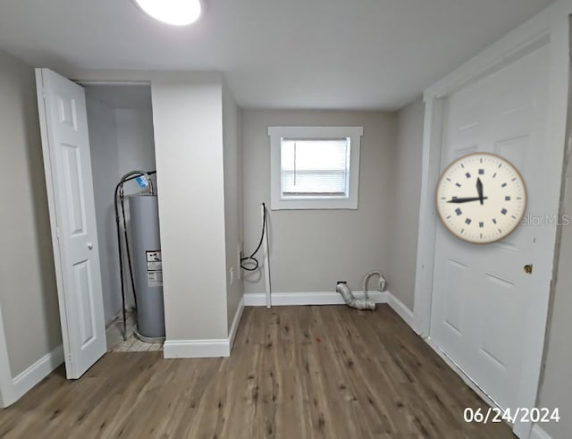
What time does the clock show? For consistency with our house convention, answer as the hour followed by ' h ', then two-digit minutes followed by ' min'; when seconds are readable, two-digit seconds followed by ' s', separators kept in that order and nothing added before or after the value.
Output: 11 h 44 min
